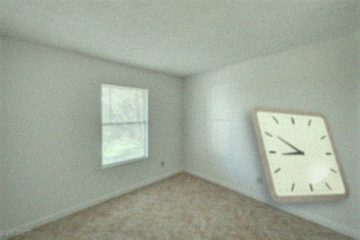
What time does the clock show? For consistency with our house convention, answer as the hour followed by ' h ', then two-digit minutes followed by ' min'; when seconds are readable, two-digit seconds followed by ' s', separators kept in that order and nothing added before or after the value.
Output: 8 h 51 min
